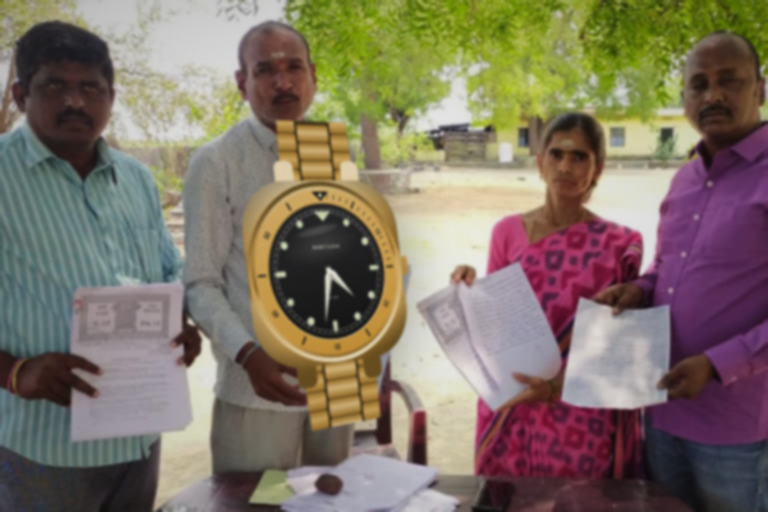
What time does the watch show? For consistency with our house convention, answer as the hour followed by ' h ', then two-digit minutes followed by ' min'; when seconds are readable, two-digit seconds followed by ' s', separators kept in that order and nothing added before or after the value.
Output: 4 h 32 min
